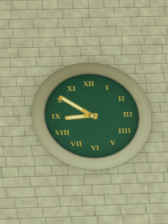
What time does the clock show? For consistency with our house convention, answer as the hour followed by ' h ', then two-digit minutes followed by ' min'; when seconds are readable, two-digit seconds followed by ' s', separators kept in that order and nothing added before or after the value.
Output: 8 h 51 min
